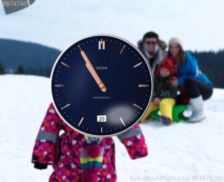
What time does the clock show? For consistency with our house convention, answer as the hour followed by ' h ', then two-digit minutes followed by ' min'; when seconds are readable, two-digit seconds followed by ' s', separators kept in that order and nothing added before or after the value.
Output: 10 h 55 min
